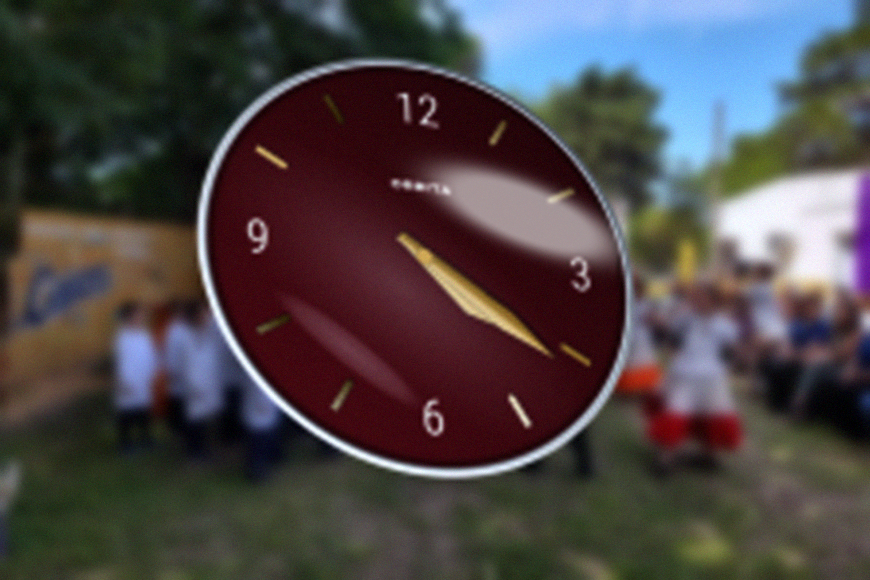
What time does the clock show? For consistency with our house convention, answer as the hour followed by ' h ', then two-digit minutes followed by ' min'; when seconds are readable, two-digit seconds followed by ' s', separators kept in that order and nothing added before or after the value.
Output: 4 h 21 min
